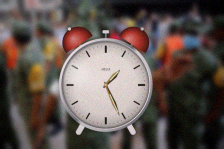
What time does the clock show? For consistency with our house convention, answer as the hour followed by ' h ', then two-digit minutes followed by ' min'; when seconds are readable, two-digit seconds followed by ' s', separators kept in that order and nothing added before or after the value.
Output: 1 h 26 min
